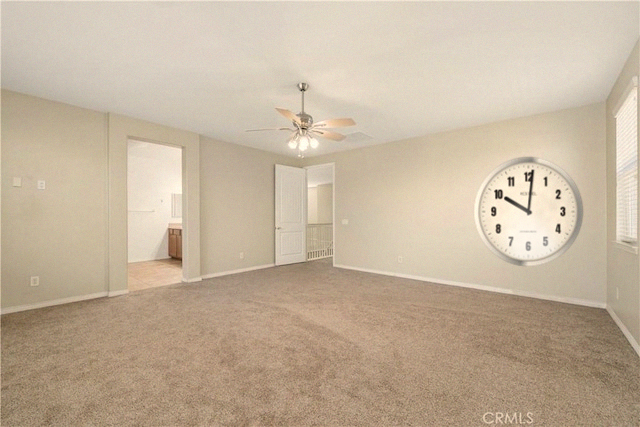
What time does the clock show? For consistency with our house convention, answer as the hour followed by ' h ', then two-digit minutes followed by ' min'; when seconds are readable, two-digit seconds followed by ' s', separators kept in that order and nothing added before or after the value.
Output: 10 h 01 min
